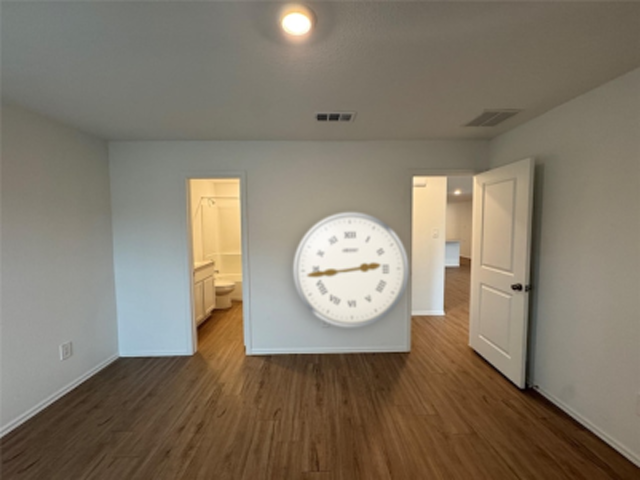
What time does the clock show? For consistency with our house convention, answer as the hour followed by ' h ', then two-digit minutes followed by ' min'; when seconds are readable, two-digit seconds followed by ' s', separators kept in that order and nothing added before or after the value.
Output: 2 h 44 min
